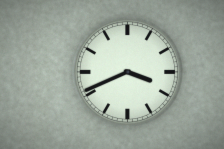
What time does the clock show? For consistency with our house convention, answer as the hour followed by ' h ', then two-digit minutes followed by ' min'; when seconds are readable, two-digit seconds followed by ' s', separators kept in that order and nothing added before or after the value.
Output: 3 h 41 min
